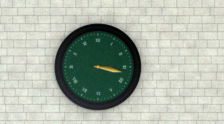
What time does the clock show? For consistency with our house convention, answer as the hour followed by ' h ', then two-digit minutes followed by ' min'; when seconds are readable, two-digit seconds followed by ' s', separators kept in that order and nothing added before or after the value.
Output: 3 h 17 min
